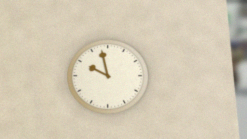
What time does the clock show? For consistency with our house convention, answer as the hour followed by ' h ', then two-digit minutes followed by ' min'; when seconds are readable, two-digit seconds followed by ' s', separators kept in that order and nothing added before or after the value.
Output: 9 h 58 min
